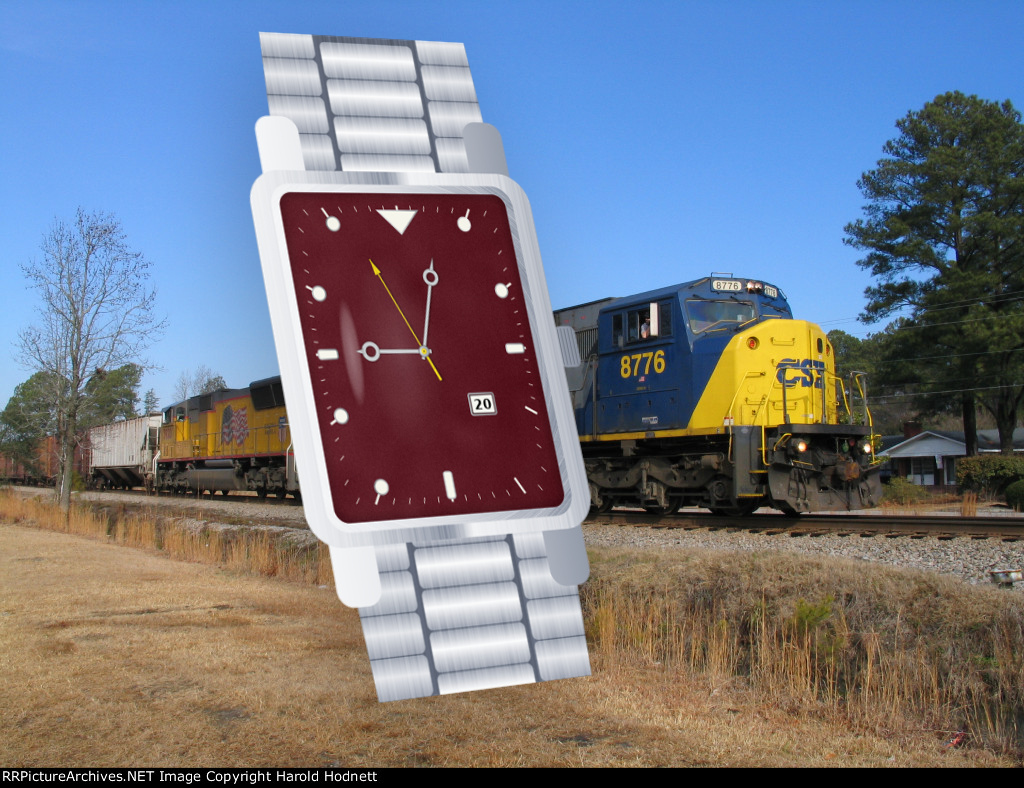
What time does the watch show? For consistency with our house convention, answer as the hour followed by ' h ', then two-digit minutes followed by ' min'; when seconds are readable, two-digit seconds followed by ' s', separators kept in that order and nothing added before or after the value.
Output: 9 h 02 min 56 s
